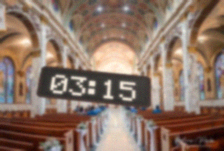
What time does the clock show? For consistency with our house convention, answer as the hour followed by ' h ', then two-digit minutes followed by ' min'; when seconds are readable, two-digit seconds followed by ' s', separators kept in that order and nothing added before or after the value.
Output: 3 h 15 min
